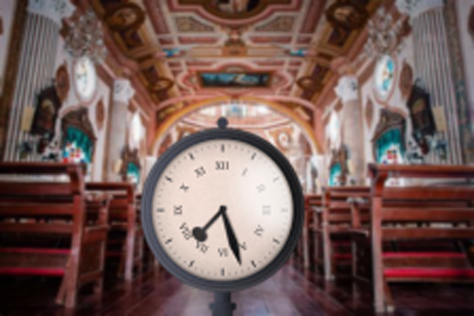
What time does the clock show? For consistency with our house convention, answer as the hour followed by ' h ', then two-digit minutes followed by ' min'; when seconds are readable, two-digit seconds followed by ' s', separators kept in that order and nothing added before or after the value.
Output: 7 h 27 min
